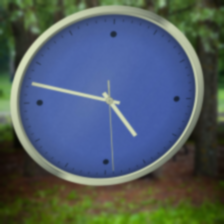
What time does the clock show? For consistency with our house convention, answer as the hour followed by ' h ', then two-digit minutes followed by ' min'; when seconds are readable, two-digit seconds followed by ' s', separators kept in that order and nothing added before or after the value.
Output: 4 h 47 min 29 s
